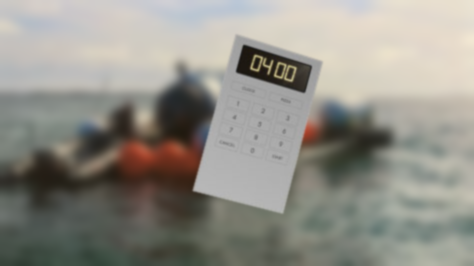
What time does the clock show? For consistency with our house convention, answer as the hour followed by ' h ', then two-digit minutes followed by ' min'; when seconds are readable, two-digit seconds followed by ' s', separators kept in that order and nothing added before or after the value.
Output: 4 h 00 min
